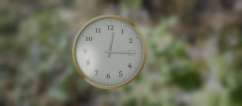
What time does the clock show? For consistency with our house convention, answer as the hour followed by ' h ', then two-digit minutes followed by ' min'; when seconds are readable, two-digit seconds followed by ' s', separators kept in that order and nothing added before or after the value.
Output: 12 h 15 min
